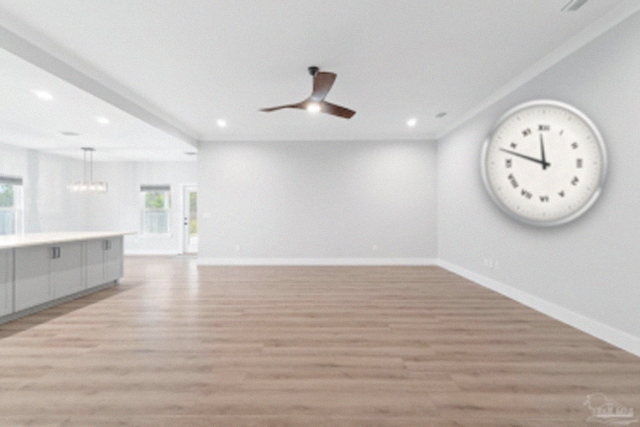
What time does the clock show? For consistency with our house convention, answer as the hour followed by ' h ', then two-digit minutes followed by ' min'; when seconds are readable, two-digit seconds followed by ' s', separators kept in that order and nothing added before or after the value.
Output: 11 h 48 min
